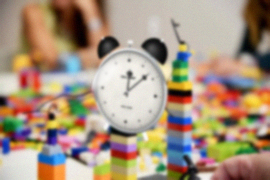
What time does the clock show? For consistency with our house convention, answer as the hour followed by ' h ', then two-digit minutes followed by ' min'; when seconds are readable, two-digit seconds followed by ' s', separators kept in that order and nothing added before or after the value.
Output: 12 h 08 min
